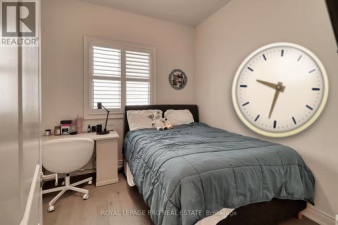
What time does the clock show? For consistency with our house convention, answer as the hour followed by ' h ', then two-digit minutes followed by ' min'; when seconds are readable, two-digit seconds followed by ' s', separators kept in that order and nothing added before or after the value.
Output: 9 h 32 min
